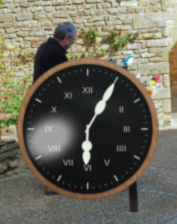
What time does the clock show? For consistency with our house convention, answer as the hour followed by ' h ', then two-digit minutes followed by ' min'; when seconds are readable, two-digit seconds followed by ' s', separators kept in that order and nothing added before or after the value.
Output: 6 h 05 min
